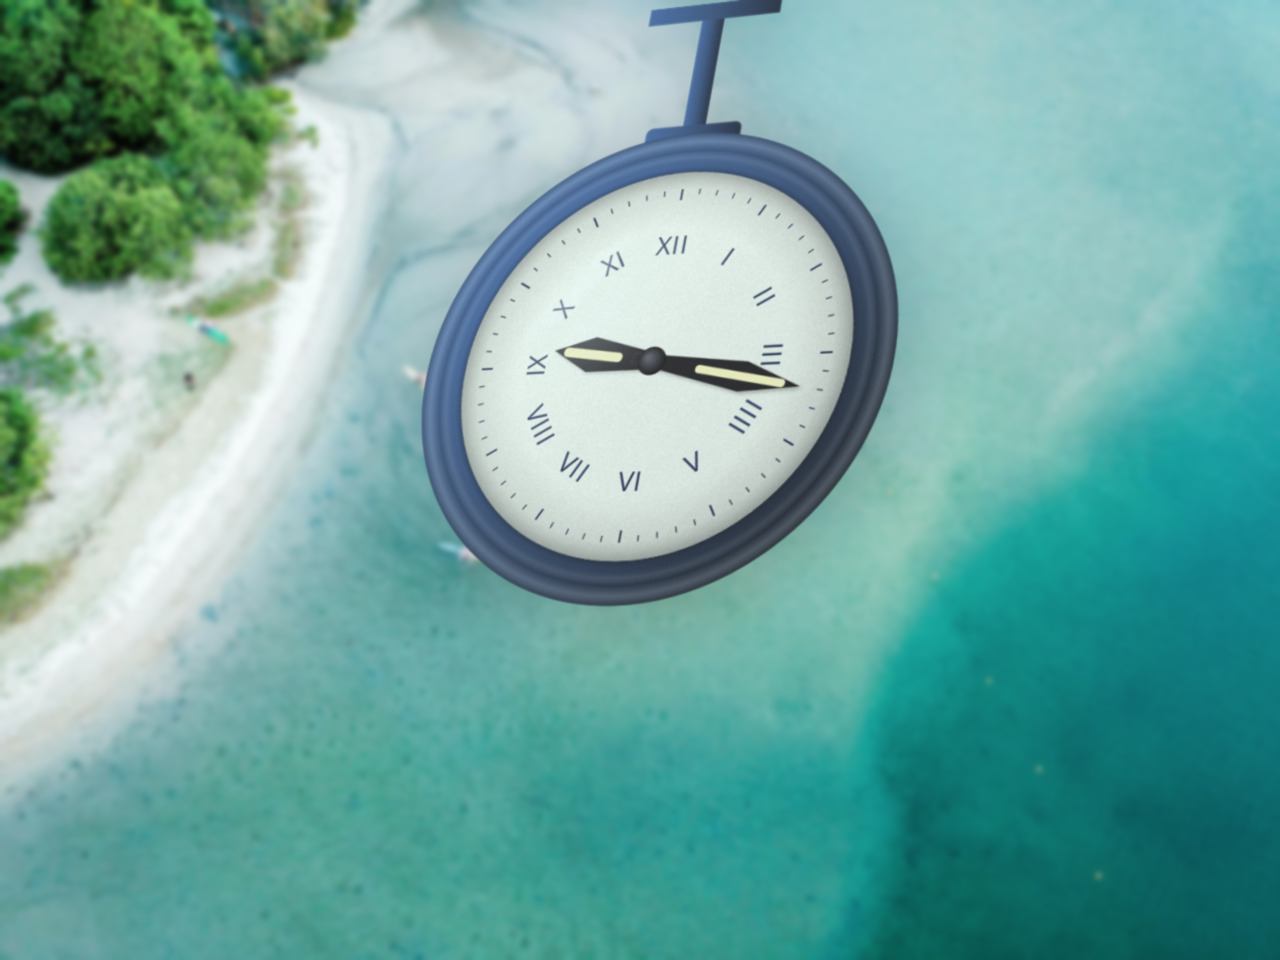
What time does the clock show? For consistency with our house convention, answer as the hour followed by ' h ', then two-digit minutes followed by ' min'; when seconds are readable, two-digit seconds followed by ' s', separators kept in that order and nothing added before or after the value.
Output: 9 h 17 min
